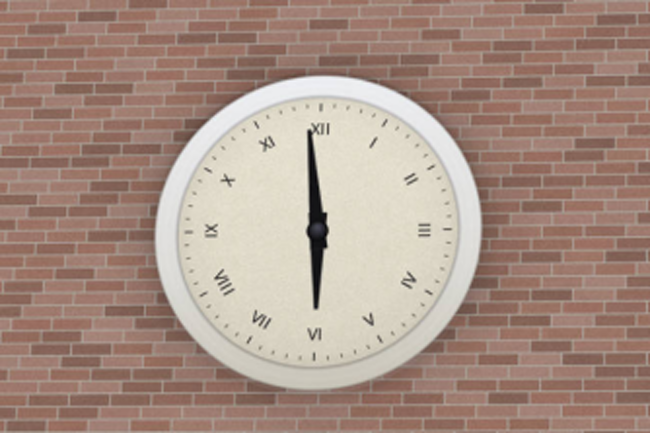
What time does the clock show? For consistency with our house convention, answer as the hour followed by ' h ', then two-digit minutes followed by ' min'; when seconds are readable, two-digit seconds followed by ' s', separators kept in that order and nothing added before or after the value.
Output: 5 h 59 min
